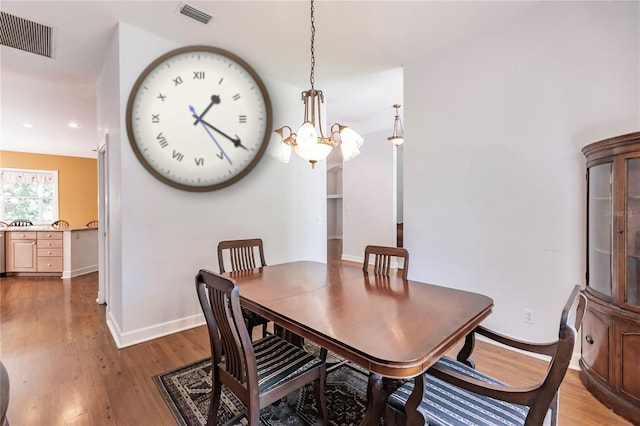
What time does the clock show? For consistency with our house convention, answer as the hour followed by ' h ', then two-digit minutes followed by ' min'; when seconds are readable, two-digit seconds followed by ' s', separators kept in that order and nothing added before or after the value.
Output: 1 h 20 min 24 s
